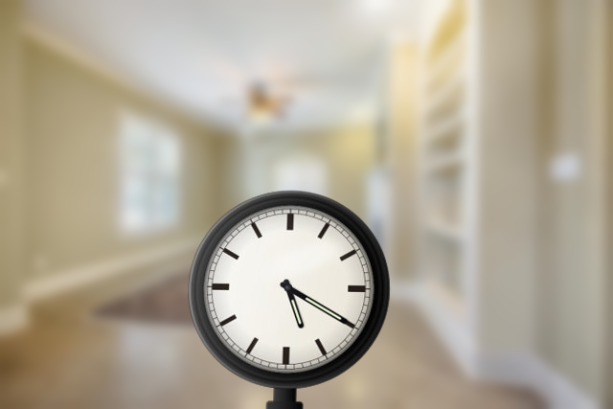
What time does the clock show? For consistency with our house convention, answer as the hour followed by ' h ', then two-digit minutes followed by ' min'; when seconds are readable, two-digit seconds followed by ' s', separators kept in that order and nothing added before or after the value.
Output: 5 h 20 min
